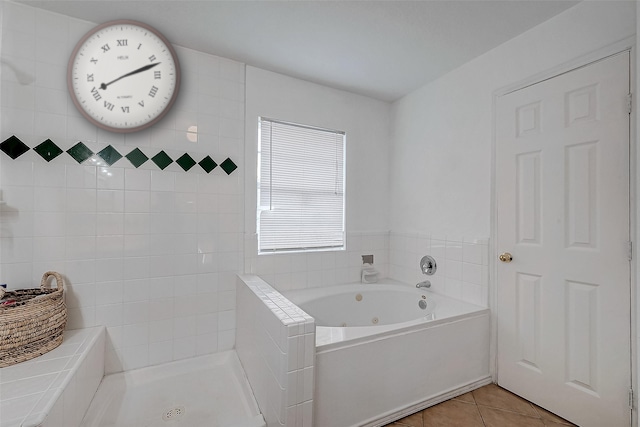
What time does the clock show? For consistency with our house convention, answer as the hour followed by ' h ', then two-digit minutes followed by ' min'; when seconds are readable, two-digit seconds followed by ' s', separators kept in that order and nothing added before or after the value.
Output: 8 h 12 min
